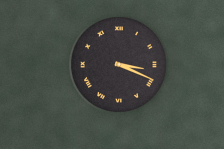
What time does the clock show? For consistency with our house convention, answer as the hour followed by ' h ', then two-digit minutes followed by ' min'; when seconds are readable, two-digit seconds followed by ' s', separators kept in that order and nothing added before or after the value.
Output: 3 h 19 min
